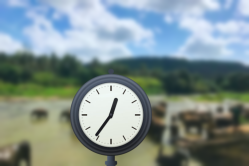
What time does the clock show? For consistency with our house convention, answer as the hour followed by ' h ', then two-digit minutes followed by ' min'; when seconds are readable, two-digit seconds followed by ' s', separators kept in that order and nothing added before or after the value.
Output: 12 h 36 min
